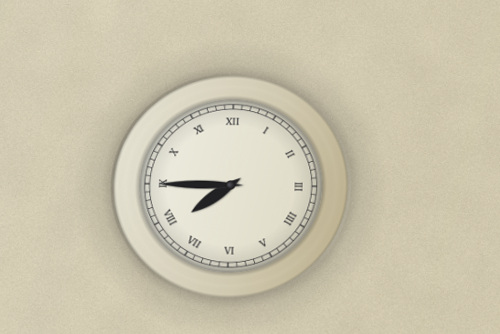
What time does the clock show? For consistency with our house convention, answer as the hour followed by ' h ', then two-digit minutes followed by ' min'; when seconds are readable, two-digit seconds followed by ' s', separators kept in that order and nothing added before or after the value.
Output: 7 h 45 min
